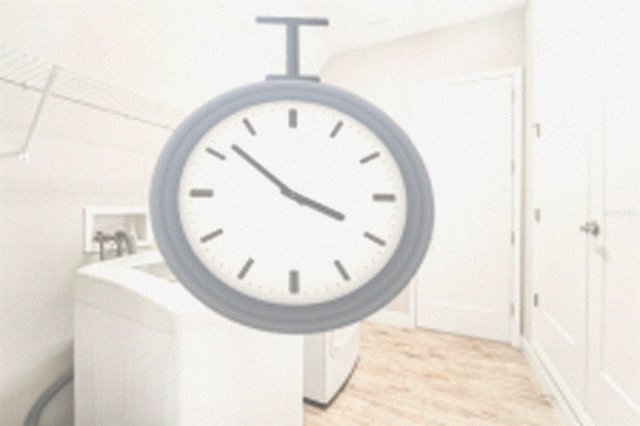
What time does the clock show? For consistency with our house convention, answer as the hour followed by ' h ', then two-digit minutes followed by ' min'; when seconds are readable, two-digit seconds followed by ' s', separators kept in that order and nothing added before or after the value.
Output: 3 h 52 min
